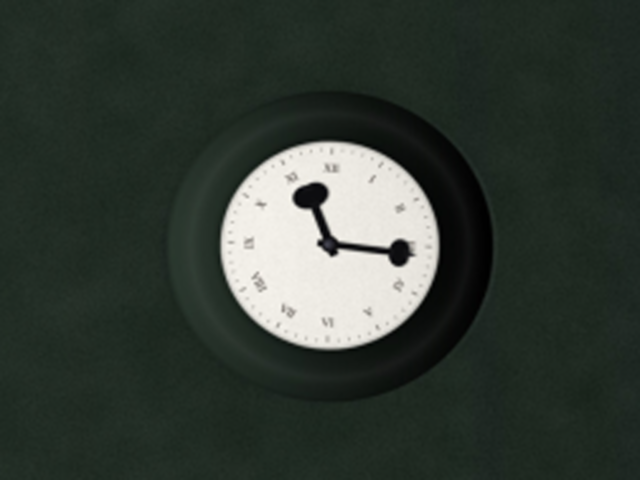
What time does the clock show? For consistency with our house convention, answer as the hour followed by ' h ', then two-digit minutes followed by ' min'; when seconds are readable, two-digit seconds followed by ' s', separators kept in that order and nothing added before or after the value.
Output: 11 h 16 min
